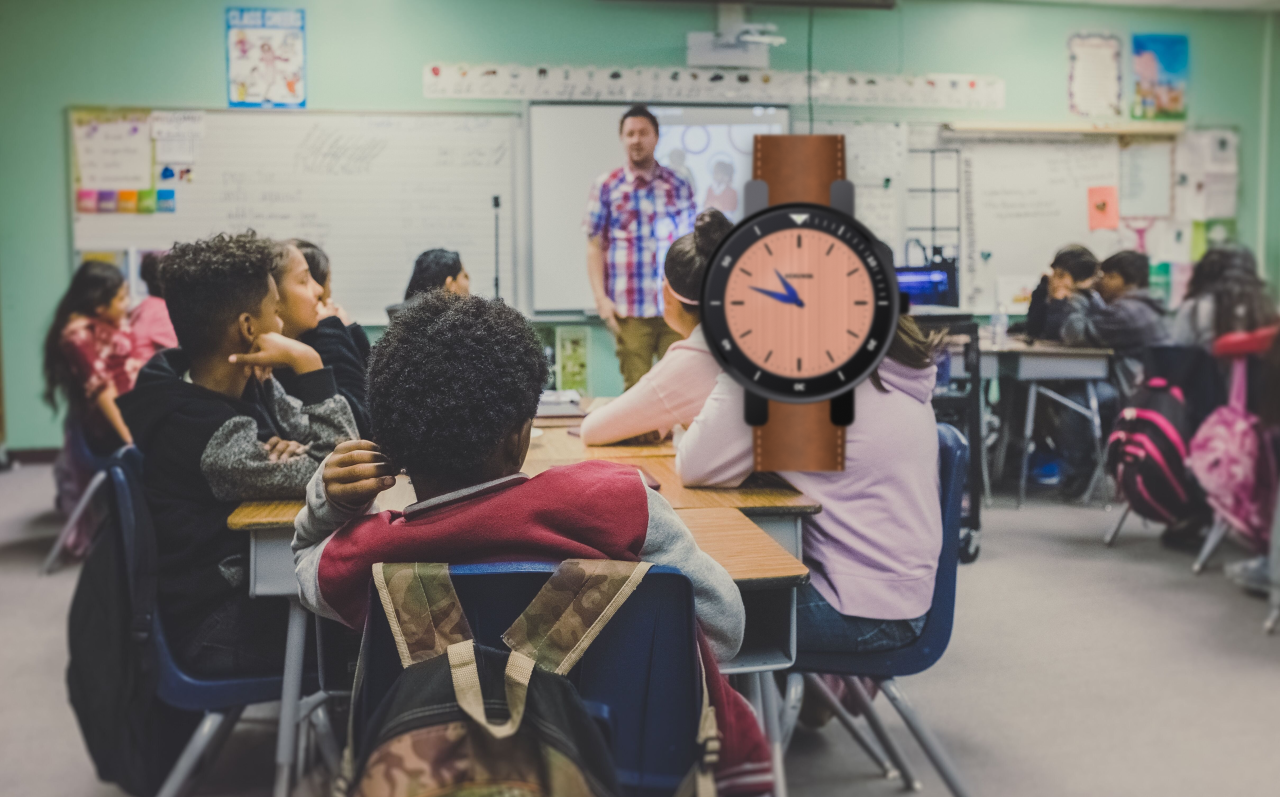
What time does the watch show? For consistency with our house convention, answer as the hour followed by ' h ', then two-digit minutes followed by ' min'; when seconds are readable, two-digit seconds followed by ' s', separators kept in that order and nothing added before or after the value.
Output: 10 h 48 min
